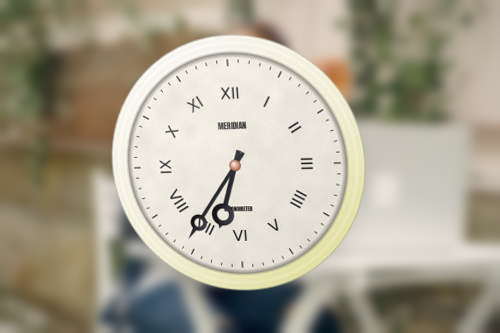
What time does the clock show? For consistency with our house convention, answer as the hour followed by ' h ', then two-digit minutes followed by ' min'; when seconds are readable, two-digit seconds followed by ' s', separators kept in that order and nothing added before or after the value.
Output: 6 h 36 min
